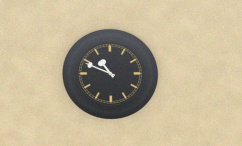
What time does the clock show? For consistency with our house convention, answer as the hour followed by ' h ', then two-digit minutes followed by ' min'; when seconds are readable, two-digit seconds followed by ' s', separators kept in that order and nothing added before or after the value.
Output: 10 h 49 min
